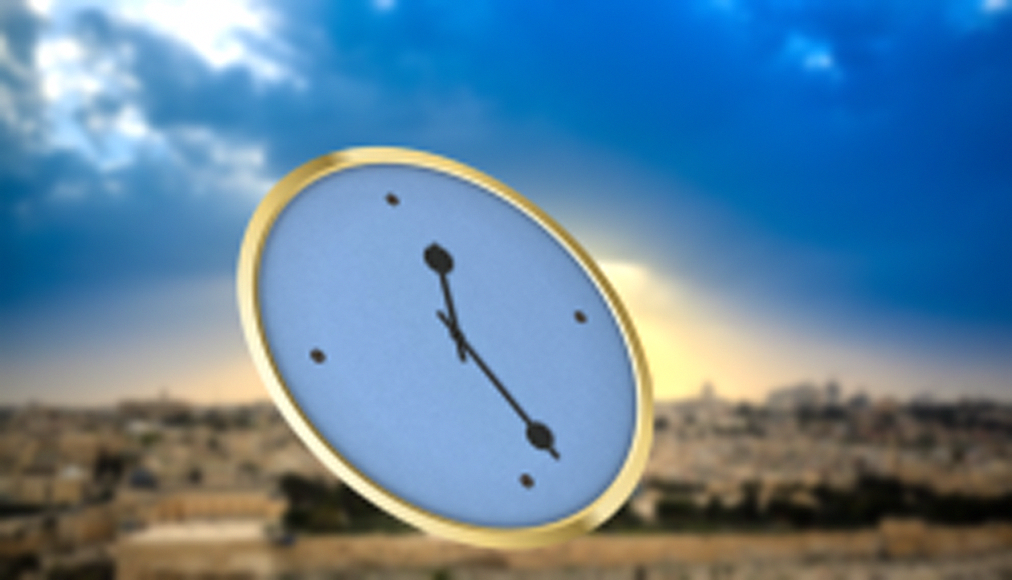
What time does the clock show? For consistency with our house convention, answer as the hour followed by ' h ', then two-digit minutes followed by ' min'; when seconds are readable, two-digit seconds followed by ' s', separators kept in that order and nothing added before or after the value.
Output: 12 h 27 min
